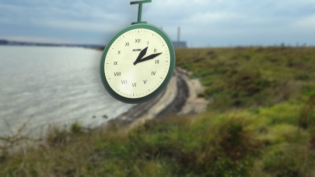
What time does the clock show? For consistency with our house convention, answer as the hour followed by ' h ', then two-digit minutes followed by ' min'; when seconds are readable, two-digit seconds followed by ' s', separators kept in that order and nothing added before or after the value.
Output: 1 h 12 min
